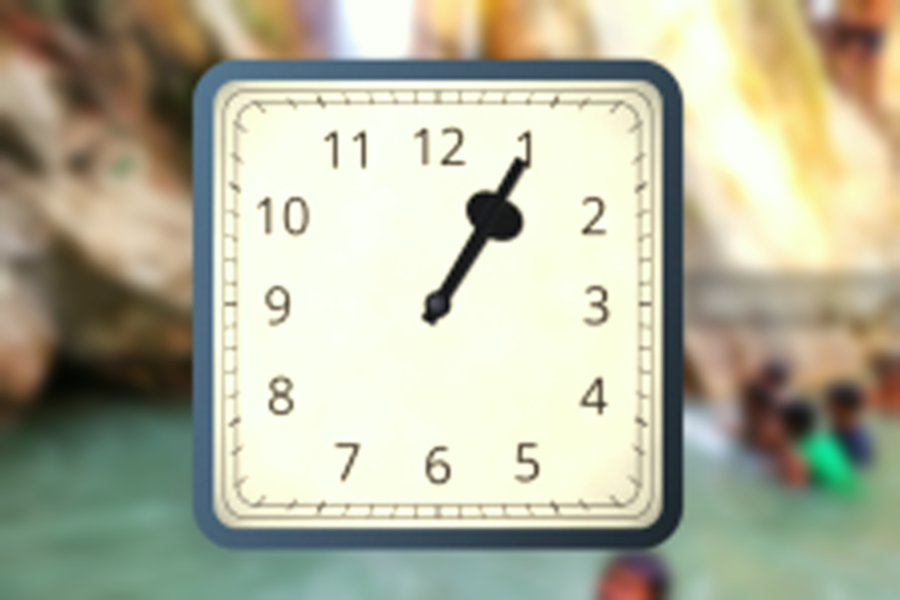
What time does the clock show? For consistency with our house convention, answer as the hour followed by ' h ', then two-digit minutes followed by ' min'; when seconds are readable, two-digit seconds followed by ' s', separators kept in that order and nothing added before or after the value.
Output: 1 h 05 min
